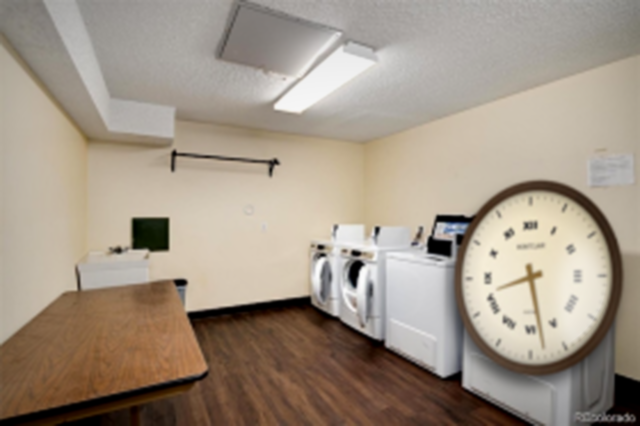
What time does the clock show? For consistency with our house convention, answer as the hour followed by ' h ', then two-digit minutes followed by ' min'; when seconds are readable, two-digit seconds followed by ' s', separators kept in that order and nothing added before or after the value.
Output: 8 h 28 min
